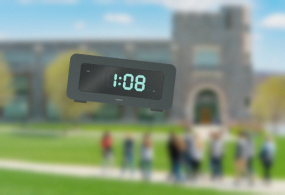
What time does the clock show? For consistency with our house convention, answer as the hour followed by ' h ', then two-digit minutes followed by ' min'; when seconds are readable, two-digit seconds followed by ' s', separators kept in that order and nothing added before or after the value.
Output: 1 h 08 min
